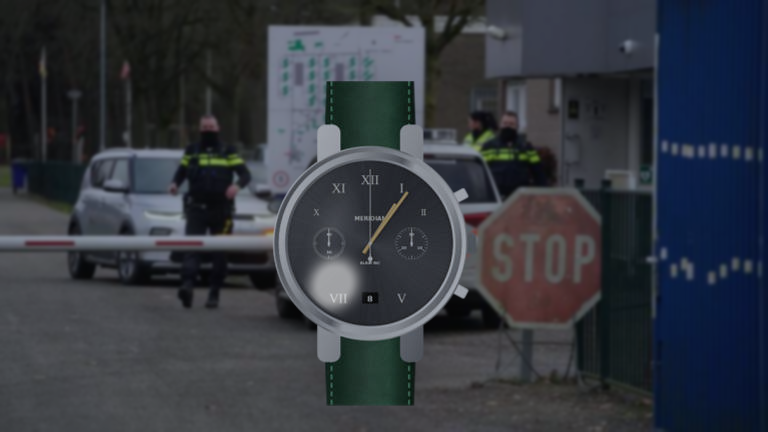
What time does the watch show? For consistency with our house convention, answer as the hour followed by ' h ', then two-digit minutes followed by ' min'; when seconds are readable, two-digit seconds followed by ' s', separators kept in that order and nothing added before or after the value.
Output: 1 h 06 min
